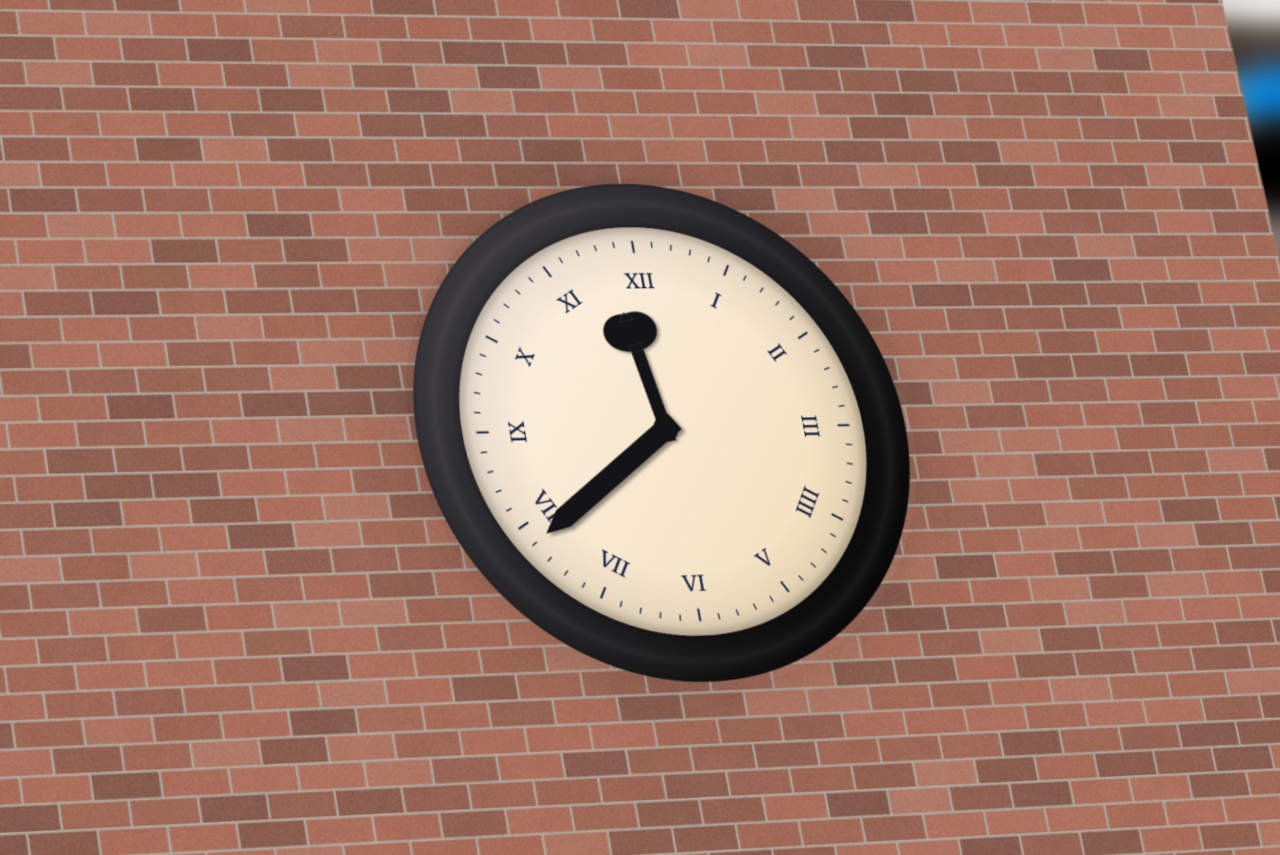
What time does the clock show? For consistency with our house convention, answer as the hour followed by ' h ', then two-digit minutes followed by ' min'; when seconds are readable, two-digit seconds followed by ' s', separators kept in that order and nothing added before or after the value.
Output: 11 h 39 min
